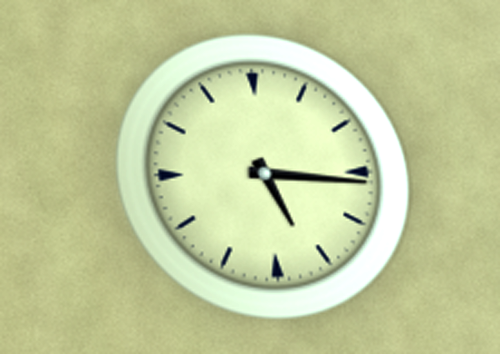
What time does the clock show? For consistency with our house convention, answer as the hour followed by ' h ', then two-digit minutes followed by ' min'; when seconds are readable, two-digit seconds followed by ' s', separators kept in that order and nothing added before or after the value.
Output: 5 h 16 min
